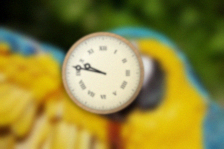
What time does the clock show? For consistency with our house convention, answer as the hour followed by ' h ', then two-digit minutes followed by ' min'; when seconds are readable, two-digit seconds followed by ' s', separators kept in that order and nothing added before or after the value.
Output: 9 h 47 min
